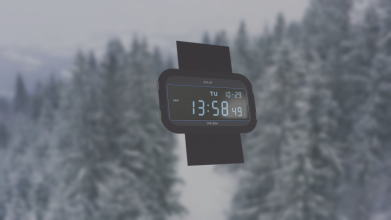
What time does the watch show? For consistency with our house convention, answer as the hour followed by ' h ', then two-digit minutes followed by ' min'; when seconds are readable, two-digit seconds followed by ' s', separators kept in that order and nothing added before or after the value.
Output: 13 h 58 min 49 s
